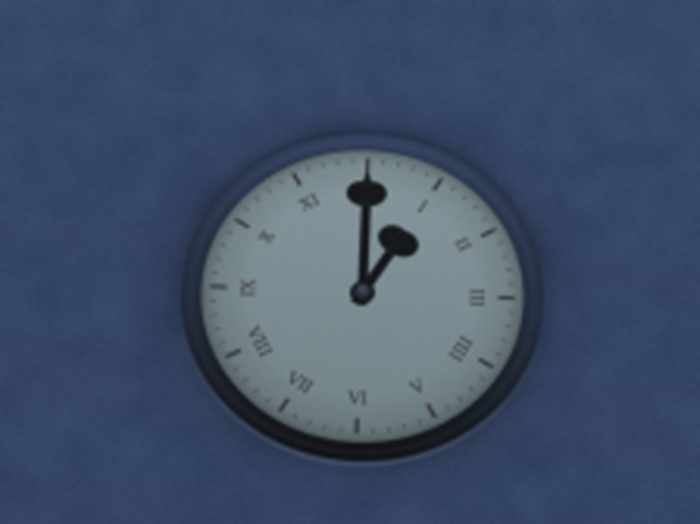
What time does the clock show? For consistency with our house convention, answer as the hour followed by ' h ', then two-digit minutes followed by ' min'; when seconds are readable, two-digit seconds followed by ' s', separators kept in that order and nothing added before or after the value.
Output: 1 h 00 min
